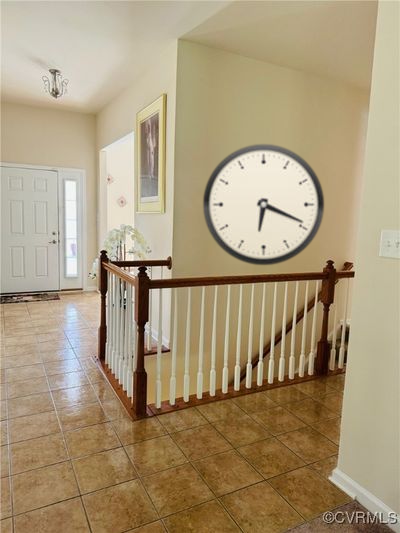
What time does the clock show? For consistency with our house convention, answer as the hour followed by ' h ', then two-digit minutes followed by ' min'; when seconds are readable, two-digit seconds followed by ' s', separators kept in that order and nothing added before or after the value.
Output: 6 h 19 min
